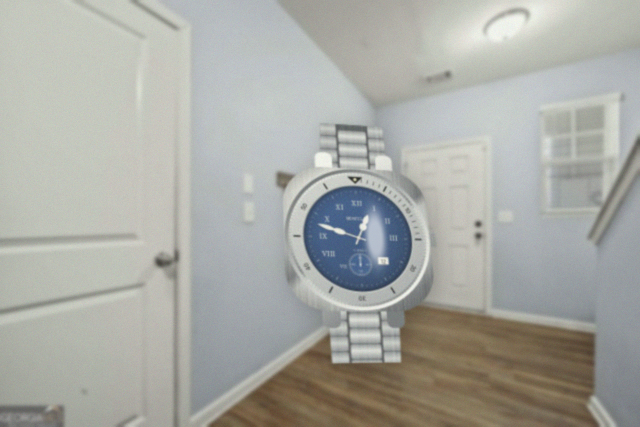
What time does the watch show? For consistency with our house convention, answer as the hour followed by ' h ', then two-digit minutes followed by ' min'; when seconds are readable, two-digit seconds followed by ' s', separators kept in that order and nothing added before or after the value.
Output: 12 h 48 min
